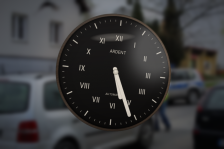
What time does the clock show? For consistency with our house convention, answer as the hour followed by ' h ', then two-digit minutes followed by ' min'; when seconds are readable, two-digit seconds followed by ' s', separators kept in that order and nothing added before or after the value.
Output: 5 h 26 min
